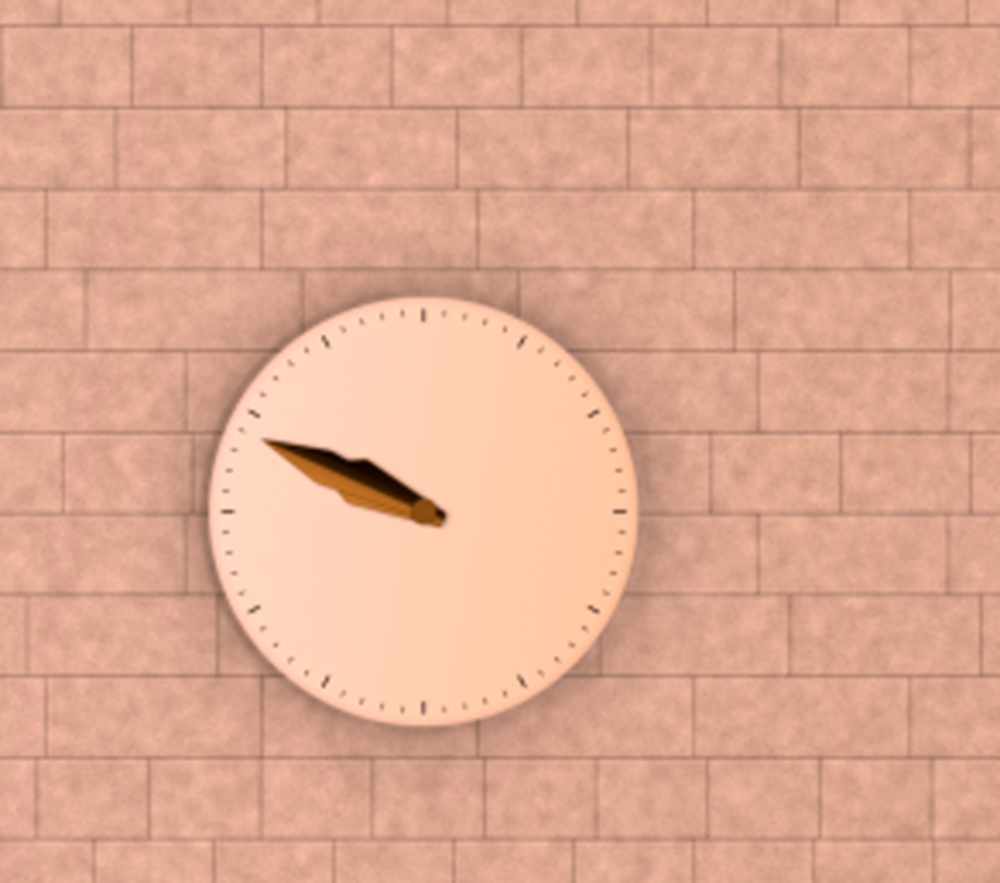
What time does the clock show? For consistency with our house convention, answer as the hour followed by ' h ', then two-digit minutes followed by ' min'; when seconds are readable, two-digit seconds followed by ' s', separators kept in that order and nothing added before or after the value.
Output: 9 h 49 min
